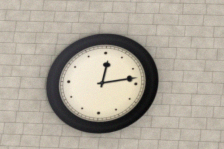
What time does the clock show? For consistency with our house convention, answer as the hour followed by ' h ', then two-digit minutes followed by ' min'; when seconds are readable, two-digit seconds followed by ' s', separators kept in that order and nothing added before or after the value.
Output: 12 h 13 min
